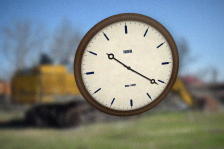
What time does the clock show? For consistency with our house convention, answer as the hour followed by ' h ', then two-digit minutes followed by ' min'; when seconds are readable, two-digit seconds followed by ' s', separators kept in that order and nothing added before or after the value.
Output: 10 h 21 min
